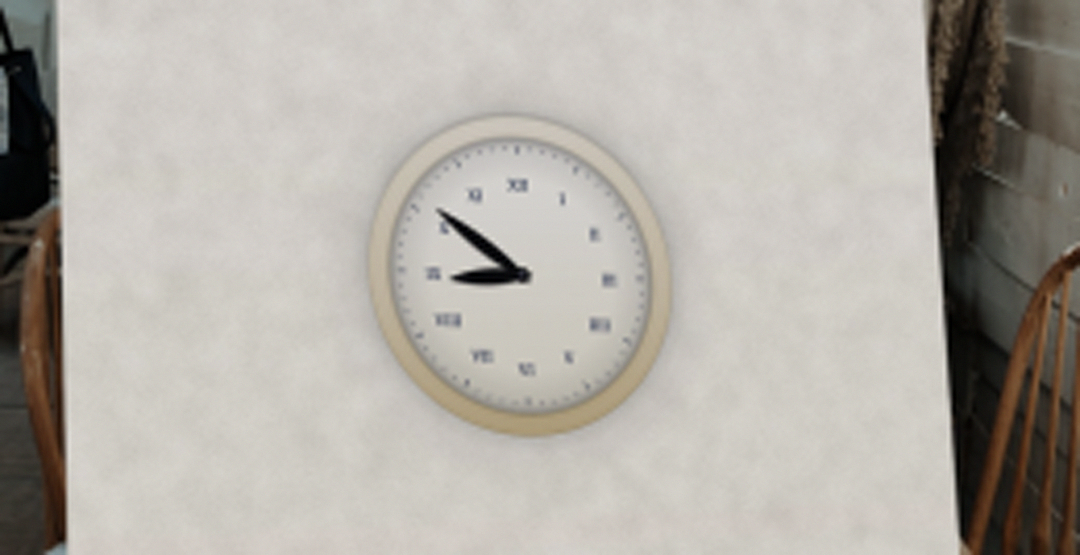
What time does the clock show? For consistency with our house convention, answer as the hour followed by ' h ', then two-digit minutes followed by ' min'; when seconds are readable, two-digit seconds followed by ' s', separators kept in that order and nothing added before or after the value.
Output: 8 h 51 min
